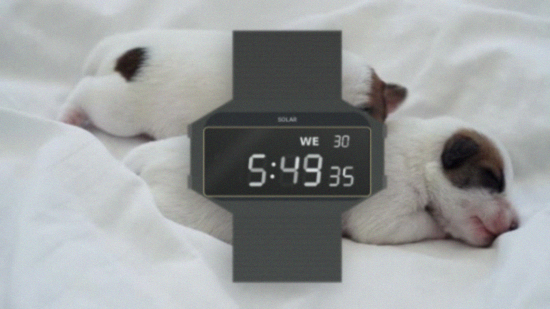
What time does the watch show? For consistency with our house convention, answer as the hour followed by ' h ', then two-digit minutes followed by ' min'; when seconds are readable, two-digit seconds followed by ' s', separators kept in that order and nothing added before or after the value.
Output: 5 h 49 min 35 s
